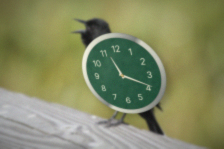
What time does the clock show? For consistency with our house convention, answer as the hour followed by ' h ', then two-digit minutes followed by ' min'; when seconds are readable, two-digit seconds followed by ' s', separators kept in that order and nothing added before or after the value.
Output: 11 h 19 min
